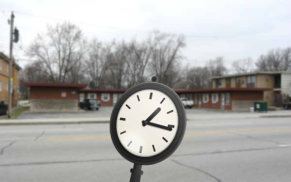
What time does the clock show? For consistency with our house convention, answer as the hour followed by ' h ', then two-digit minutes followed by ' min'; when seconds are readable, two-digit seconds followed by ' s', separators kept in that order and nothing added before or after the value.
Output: 1 h 16 min
